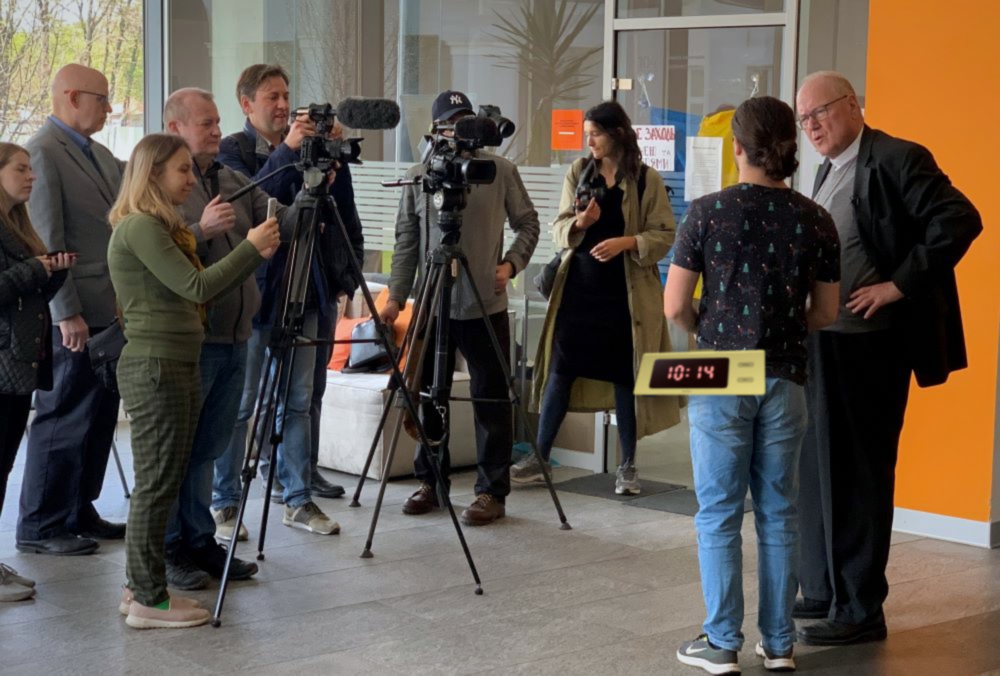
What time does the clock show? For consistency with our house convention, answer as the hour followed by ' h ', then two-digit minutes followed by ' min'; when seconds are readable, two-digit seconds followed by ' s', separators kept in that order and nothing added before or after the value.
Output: 10 h 14 min
